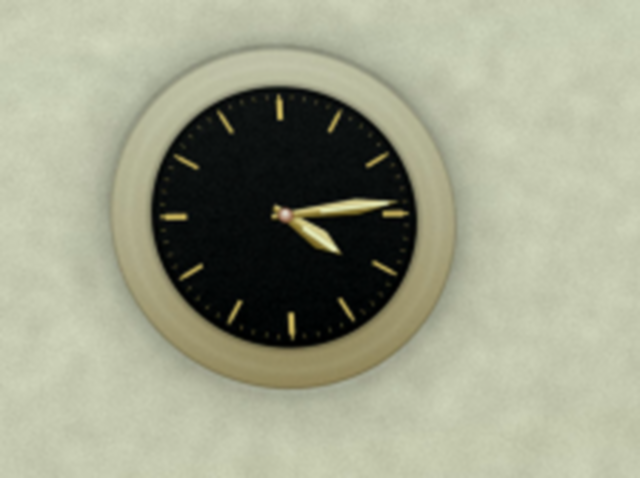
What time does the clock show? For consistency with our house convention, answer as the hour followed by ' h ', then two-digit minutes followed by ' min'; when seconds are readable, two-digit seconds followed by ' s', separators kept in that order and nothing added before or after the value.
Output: 4 h 14 min
